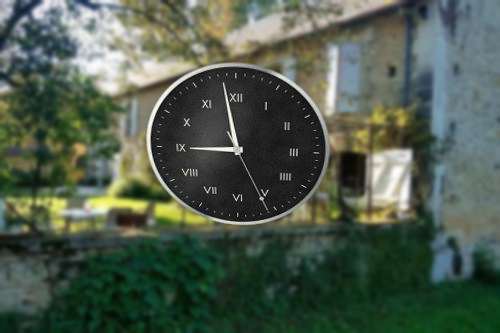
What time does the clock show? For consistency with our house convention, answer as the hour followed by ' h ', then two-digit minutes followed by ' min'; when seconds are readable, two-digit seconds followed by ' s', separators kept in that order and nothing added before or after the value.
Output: 8 h 58 min 26 s
